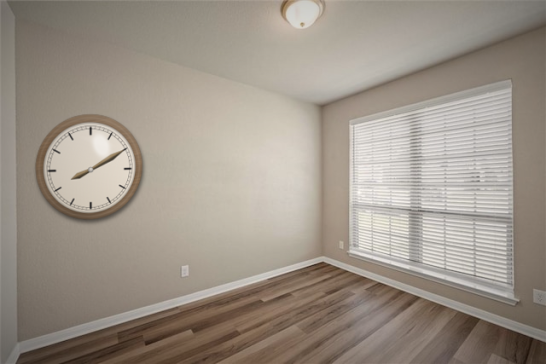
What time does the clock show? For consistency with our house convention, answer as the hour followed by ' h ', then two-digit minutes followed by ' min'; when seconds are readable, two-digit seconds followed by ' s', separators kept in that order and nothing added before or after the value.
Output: 8 h 10 min
